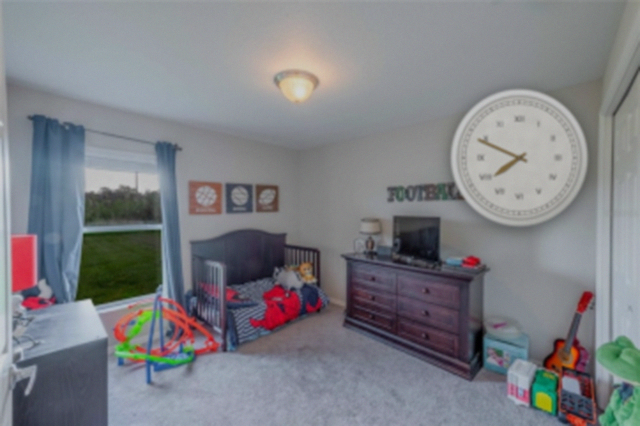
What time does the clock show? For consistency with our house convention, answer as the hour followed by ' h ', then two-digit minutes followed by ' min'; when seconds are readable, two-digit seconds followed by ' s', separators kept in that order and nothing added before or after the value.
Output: 7 h 49 min
